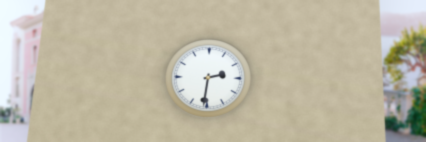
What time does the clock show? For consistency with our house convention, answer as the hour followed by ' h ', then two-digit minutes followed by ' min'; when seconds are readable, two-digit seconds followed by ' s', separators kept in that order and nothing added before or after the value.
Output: 2 h 31 min
